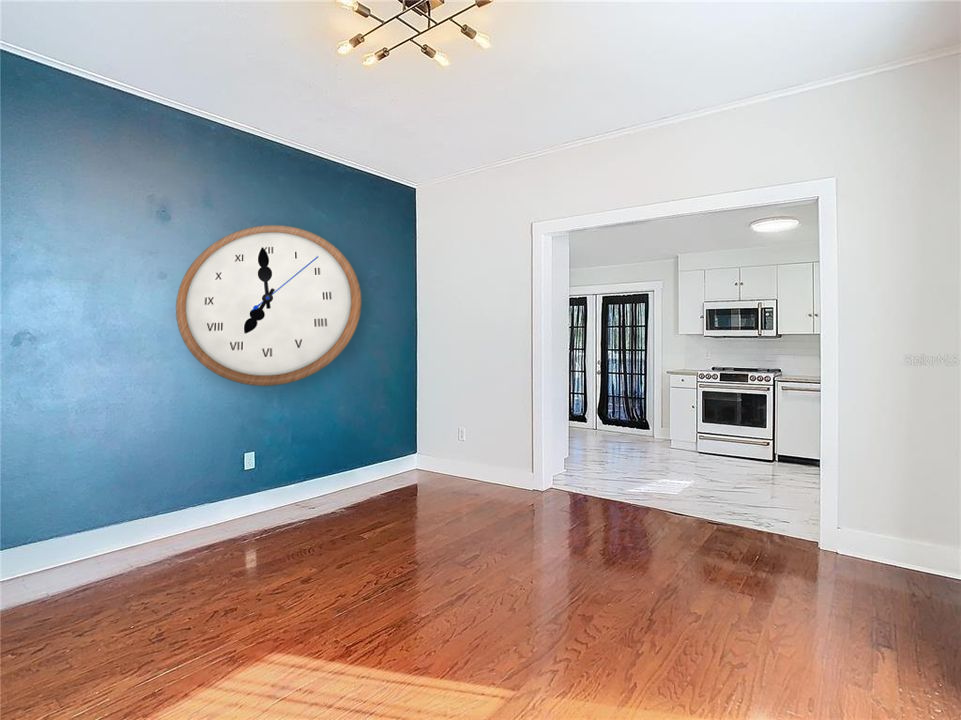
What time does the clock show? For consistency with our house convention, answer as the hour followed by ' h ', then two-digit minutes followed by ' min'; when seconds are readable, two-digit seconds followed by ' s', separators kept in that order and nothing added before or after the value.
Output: 6 h 59 min 08 s
